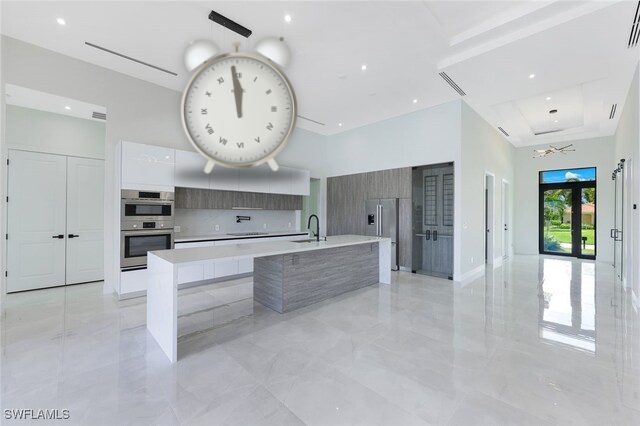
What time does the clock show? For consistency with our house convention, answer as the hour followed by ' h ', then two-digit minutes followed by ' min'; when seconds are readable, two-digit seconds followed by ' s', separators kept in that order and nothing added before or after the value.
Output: 11 h 59 min
